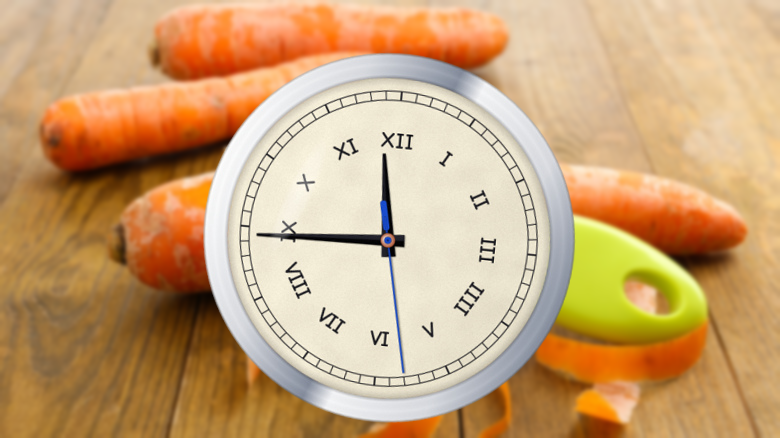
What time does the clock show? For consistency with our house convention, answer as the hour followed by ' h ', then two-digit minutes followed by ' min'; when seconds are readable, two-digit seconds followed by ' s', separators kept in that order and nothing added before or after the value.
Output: 11 h 44 min 28 s
